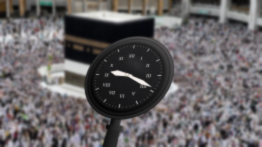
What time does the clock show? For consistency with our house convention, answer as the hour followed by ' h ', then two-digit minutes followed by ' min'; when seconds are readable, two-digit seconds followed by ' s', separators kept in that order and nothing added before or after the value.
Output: 9 h 19 min
